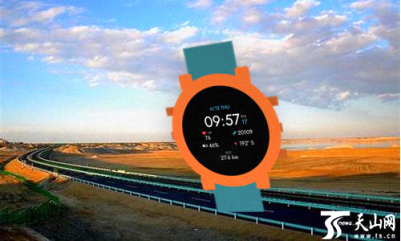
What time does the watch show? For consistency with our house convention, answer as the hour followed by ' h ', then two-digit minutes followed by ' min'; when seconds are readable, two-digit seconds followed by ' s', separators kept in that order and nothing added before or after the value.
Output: 9 h 57 min
